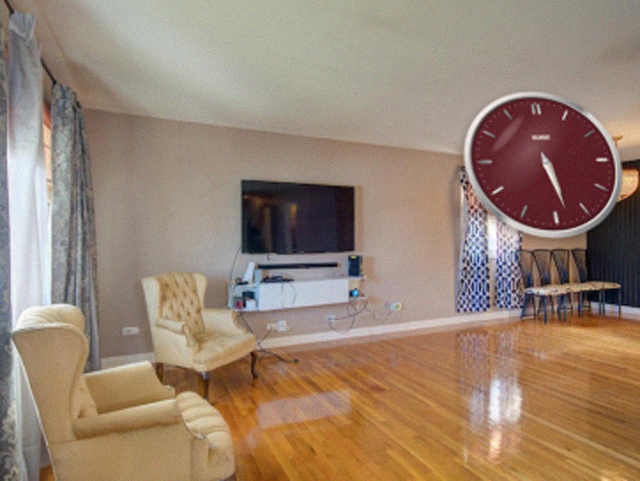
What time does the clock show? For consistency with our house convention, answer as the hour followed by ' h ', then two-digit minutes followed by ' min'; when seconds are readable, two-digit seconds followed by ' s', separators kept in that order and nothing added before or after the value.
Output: 5 h 28 min
